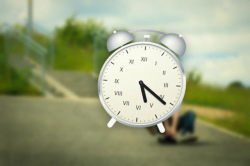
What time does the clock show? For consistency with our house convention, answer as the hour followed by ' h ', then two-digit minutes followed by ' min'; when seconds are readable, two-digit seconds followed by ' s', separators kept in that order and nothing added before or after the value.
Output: 5 h 21 min
